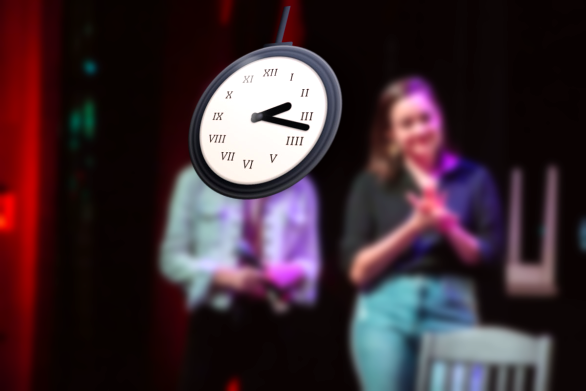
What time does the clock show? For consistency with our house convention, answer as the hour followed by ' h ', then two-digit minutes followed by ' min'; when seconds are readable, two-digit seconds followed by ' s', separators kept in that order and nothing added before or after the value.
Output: 2 h 17 min
